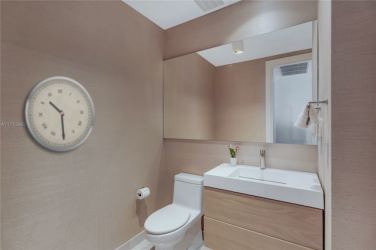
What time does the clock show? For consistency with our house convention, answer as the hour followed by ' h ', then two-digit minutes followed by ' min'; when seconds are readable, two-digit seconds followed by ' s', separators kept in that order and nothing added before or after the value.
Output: 10 h 30 min
